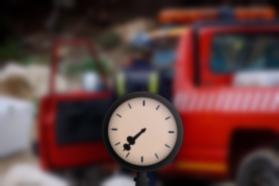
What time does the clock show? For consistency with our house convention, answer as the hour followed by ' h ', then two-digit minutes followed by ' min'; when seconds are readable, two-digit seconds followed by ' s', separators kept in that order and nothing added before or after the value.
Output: 7 h 37 min
